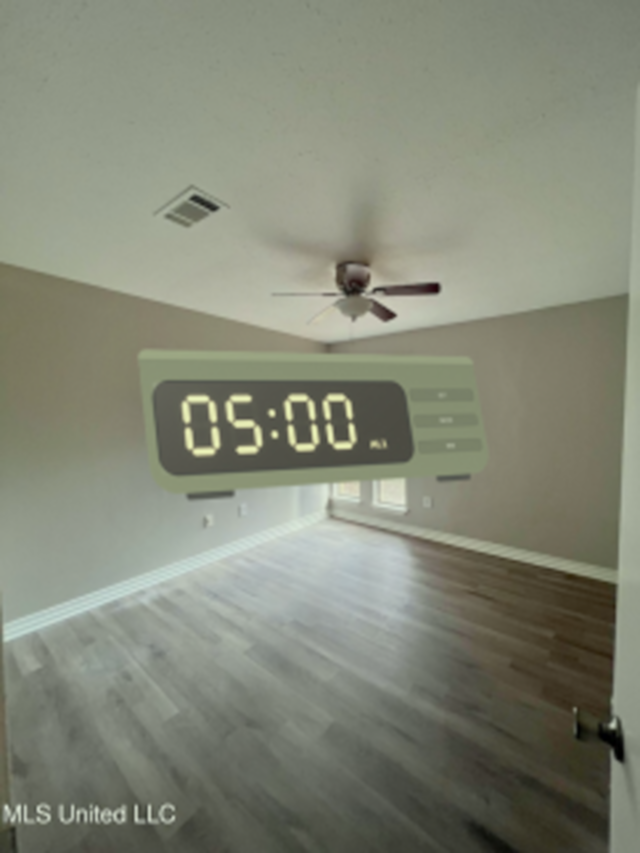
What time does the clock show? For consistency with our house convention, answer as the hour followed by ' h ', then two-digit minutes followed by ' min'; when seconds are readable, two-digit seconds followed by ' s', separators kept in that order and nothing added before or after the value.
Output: 5 h 00 min
